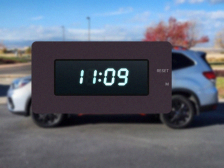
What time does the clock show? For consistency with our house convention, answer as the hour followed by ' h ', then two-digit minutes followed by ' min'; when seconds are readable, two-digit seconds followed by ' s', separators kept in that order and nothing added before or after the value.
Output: 11 h 09 min
